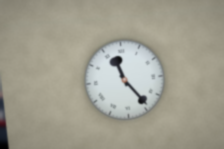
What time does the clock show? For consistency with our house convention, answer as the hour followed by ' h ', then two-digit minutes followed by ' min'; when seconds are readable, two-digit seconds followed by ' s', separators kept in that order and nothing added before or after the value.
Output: 11 h 24 min
